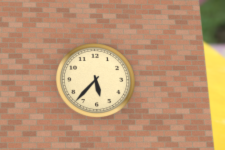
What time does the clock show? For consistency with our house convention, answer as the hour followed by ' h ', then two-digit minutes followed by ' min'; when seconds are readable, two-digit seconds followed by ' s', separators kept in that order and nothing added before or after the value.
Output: 5 h 37 min
